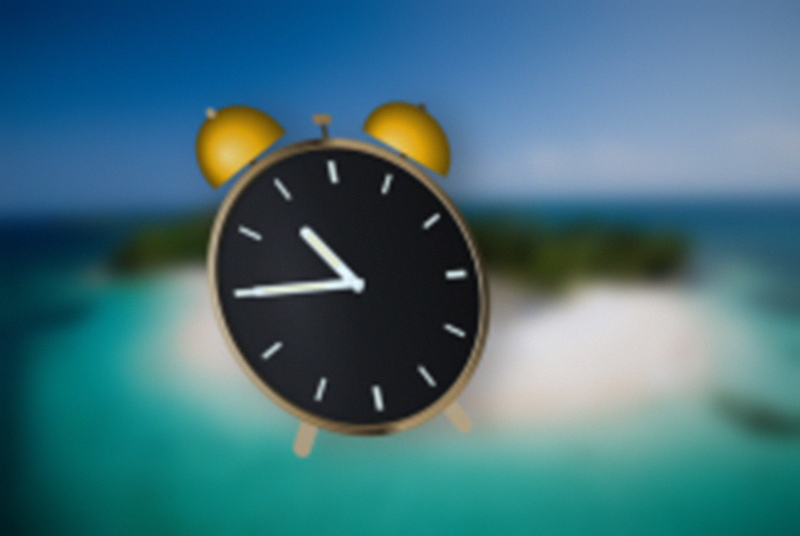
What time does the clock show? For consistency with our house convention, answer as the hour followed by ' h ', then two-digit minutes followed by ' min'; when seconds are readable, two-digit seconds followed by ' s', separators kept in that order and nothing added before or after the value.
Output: 10 h 45 min
